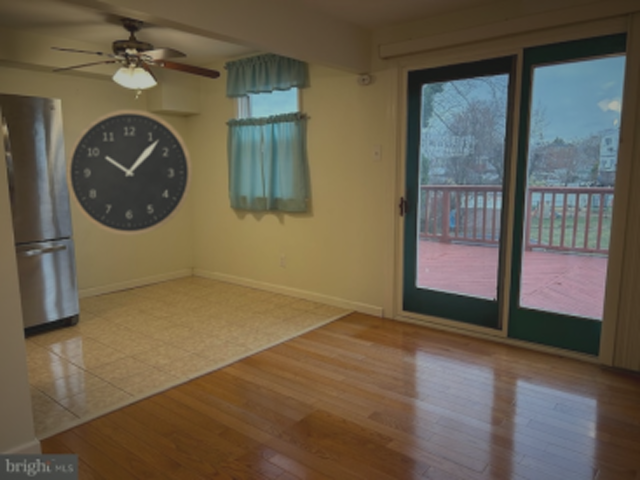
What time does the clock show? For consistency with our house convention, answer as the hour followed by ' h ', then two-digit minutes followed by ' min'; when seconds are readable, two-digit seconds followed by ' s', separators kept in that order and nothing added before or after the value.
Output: 10 h 07 min
